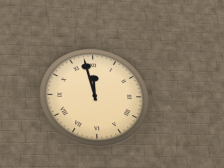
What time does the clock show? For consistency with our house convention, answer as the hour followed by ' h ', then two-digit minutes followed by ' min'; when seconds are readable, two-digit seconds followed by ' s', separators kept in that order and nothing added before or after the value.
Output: 11 h 58 min
